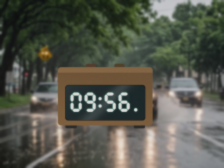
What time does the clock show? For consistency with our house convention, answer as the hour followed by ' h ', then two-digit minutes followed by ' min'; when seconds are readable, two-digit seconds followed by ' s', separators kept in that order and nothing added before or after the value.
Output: 9 h 56 min
